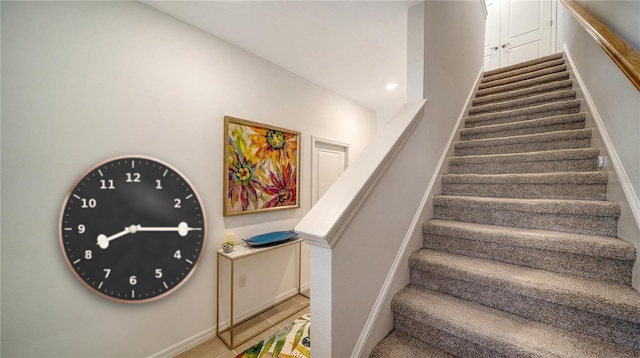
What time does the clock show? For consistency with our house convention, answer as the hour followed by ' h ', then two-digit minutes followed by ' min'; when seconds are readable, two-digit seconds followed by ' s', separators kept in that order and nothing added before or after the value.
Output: 8 h 15 min
